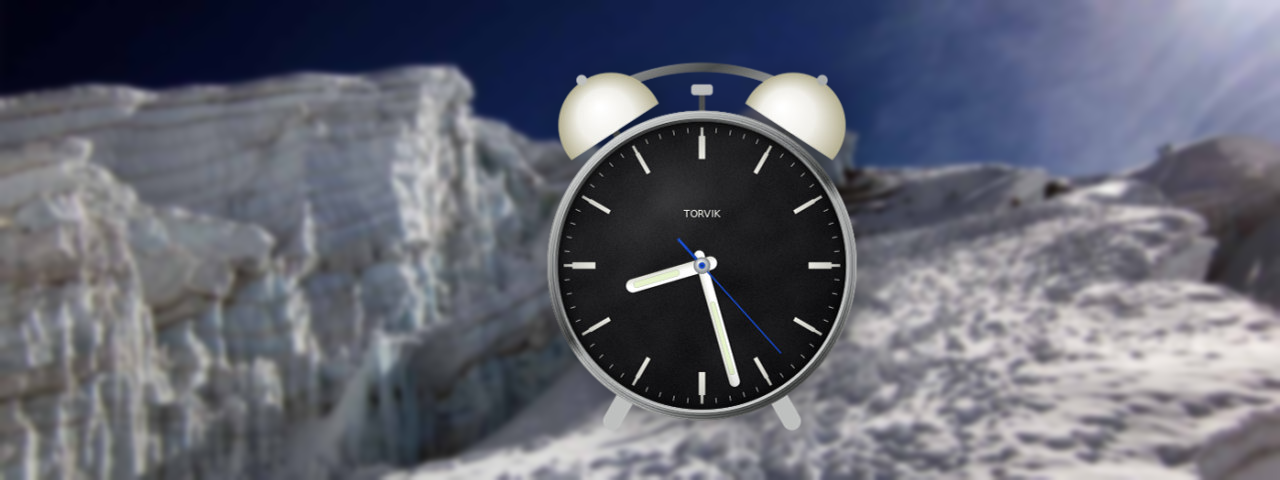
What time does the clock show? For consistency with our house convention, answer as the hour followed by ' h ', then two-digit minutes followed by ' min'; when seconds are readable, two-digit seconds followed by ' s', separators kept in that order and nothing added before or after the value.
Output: 8 h 27 min 23 s
